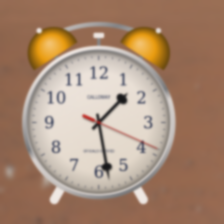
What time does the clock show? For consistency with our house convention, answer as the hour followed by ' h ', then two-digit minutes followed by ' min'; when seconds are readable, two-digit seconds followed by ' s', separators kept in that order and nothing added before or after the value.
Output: 1 h 28 min 19 s
